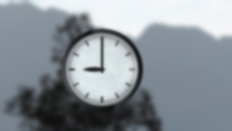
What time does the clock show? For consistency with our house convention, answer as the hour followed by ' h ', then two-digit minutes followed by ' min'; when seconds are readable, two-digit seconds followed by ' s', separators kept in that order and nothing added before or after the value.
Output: 9 h 00 min
